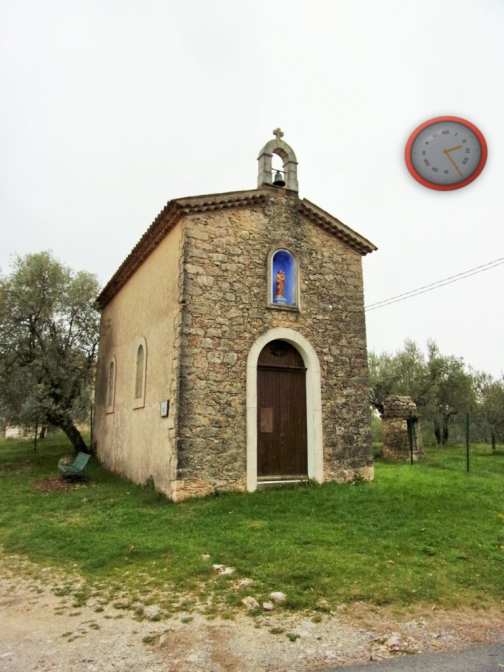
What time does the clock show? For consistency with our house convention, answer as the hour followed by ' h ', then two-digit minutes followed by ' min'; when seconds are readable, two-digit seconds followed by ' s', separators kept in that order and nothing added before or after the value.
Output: 2 h 25 min
